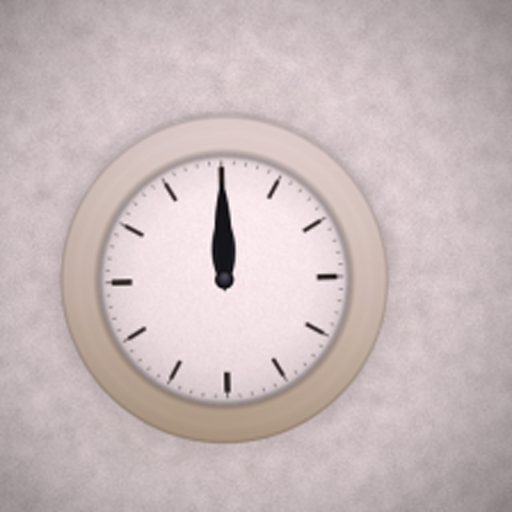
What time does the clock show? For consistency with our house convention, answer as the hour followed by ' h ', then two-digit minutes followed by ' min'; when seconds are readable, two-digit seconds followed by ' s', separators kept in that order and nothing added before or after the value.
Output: 12 h 00 min
